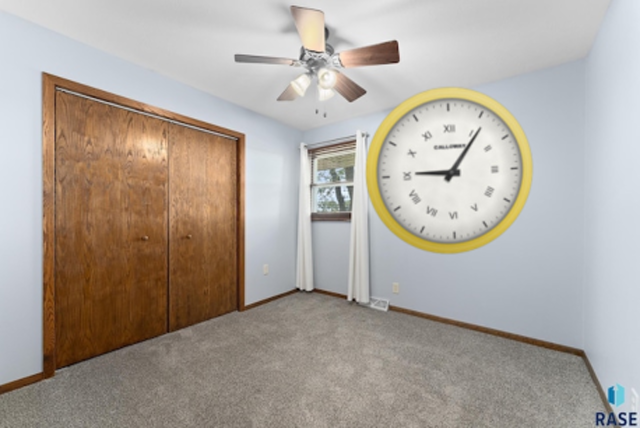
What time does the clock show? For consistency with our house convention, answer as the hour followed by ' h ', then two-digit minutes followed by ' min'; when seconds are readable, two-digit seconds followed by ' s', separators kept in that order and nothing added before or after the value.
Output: 9 h 06 min
